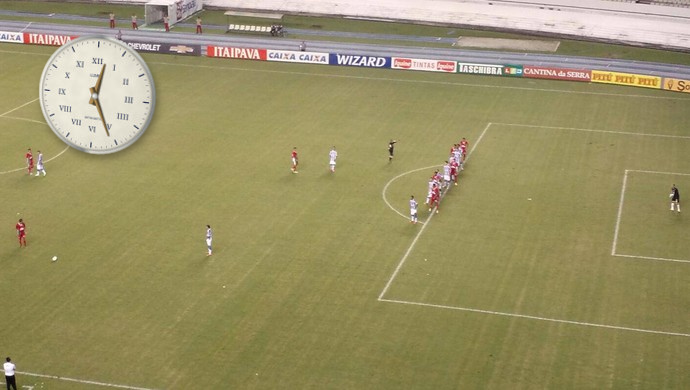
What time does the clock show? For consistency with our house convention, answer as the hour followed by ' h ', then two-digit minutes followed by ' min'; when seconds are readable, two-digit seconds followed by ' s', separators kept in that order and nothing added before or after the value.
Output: 12 h 26 min
